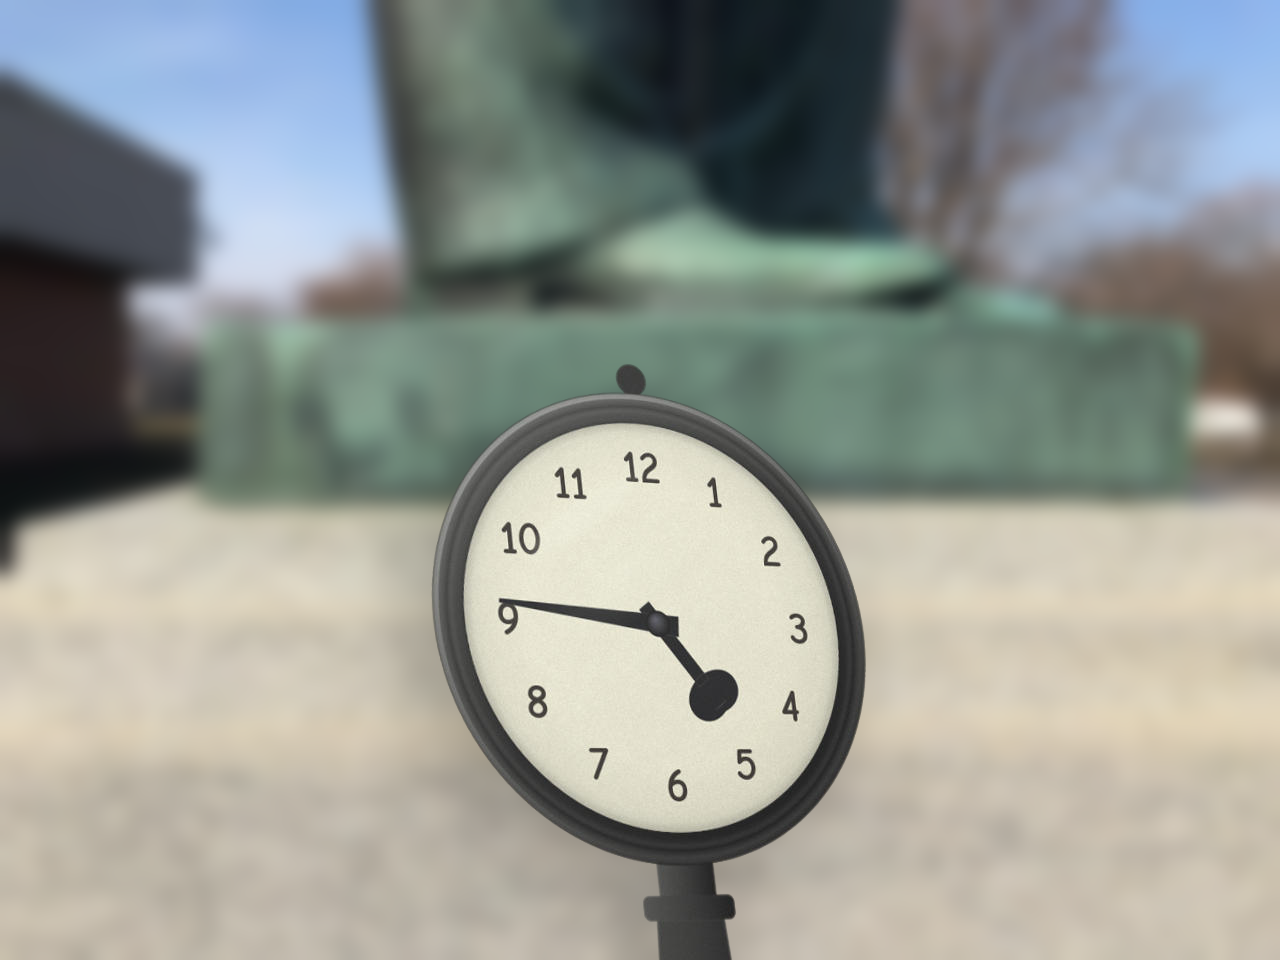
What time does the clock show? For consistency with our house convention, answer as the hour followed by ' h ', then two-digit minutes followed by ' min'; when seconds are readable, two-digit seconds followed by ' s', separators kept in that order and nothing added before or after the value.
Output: 4 h 46 min
